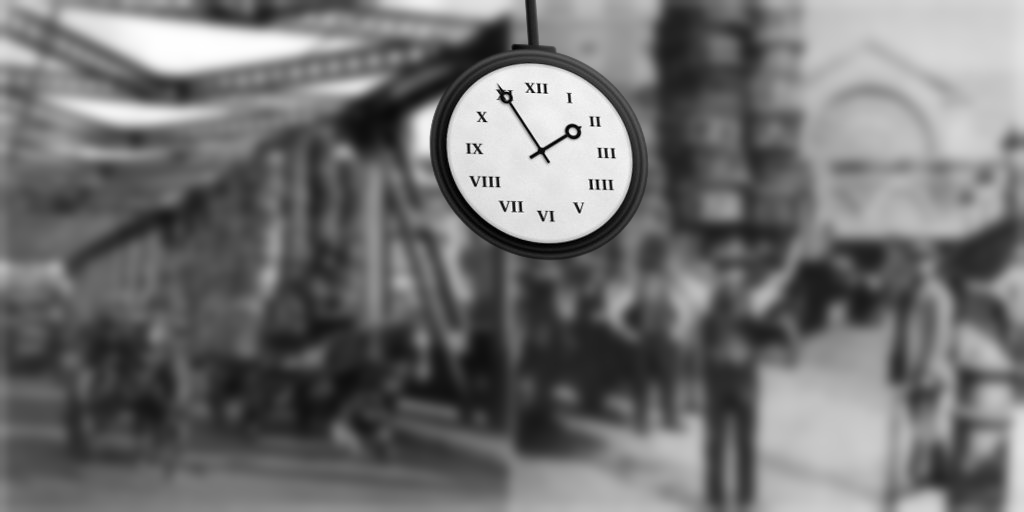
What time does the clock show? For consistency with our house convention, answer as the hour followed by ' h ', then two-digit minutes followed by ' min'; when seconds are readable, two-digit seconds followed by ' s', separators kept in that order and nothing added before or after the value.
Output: 1 h 55 min
